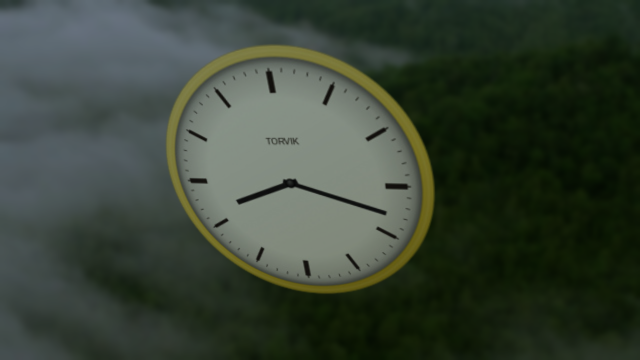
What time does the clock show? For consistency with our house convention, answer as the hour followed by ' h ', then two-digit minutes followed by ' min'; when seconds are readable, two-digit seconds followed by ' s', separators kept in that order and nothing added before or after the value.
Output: 8 h 18 min
